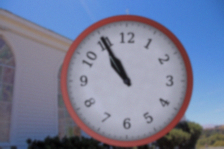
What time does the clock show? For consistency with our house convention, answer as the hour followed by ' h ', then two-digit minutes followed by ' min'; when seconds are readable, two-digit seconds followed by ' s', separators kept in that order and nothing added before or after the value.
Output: 10 h 55 min
